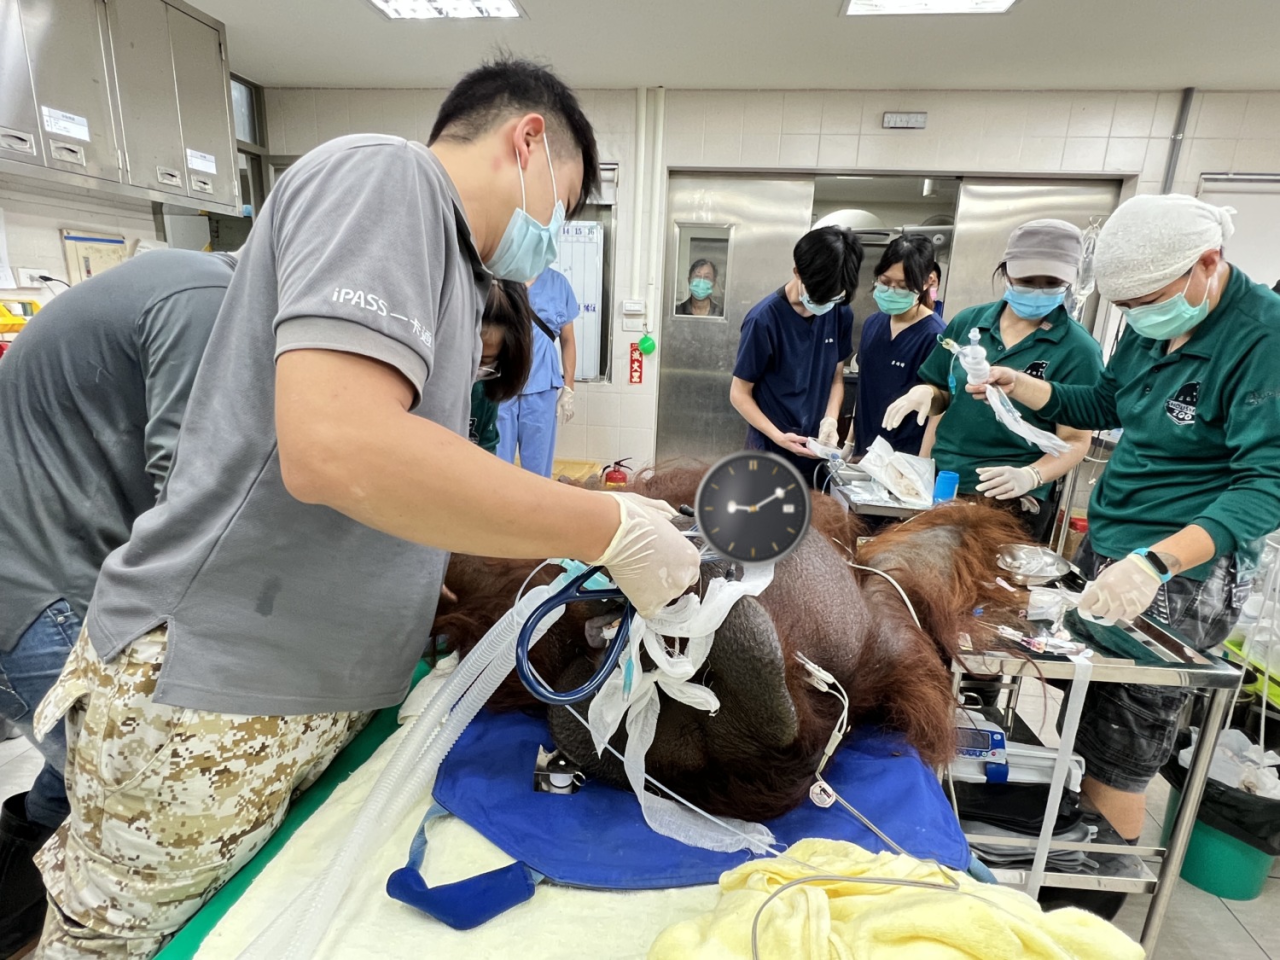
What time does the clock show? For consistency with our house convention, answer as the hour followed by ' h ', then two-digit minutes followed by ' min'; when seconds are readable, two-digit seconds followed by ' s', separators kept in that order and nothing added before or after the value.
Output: 9 h 10 min
